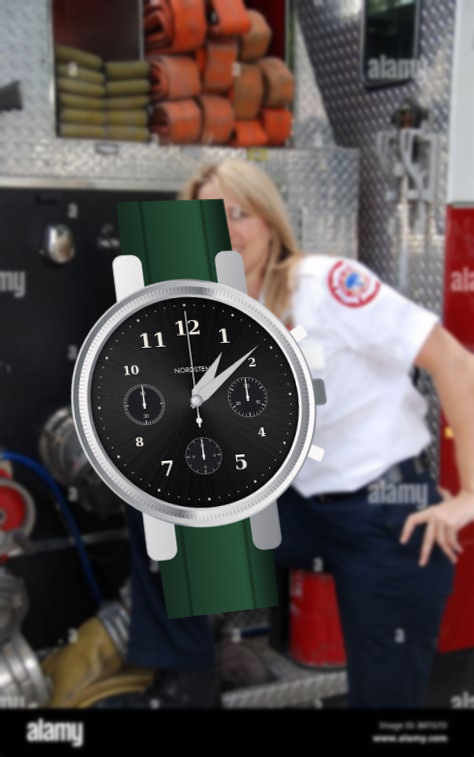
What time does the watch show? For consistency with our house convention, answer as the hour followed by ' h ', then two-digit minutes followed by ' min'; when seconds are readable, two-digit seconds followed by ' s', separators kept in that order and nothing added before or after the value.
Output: 1 h 09 min
